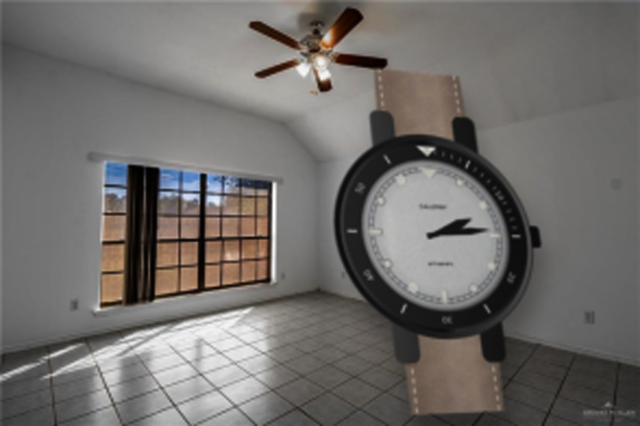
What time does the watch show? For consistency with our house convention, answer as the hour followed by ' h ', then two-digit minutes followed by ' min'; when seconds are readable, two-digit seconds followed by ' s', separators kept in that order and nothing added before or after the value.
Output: 2 h 14 min
